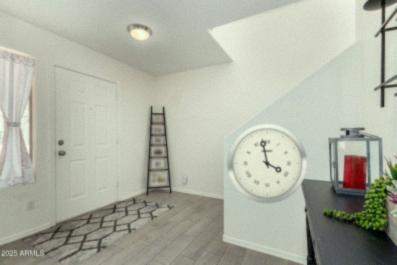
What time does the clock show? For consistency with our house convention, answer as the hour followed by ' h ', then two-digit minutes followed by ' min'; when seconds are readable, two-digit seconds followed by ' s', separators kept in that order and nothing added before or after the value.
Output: 3 h 58 min
